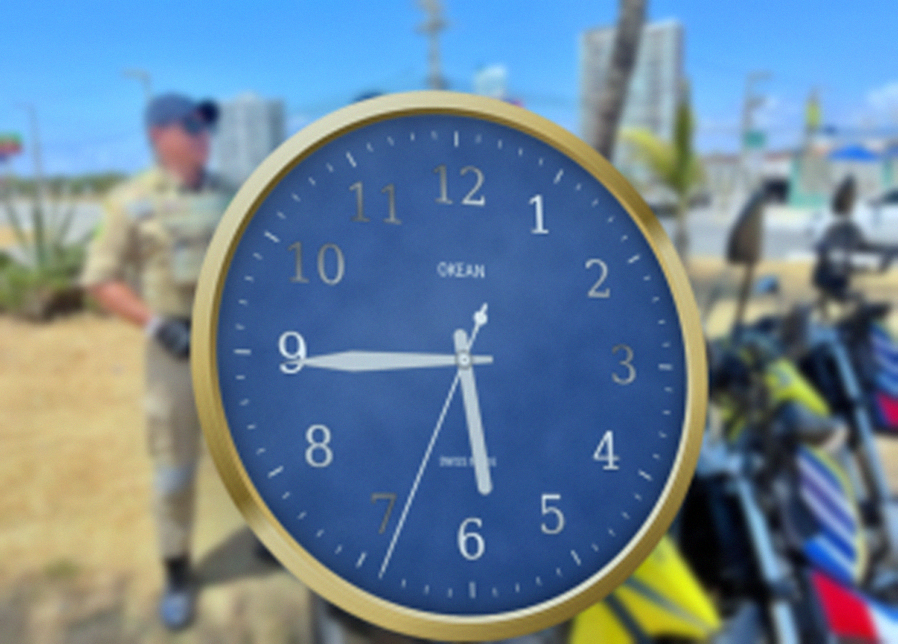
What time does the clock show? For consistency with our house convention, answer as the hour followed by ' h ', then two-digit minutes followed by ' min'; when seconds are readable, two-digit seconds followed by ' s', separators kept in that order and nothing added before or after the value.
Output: 5 h 44 min 34 s
